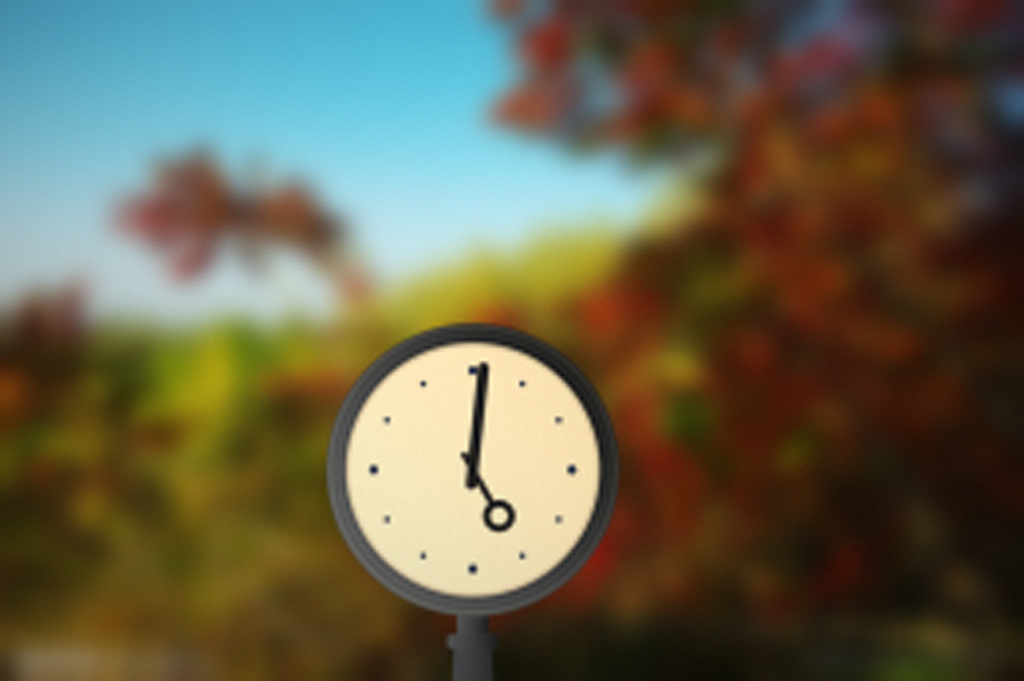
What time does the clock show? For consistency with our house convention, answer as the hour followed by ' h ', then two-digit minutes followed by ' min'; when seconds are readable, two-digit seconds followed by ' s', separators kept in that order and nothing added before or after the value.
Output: 5 h 01 min
